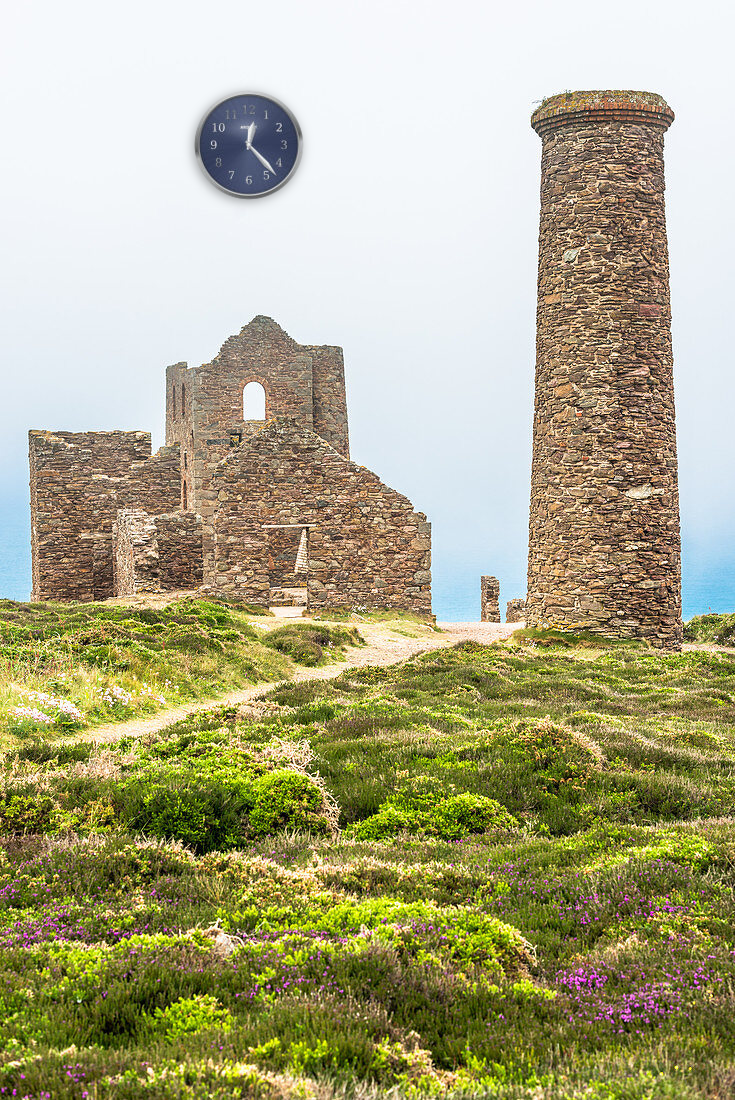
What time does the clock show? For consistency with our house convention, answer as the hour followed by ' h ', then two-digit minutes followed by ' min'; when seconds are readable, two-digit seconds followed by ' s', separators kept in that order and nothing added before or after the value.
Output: 12 h 23 min
